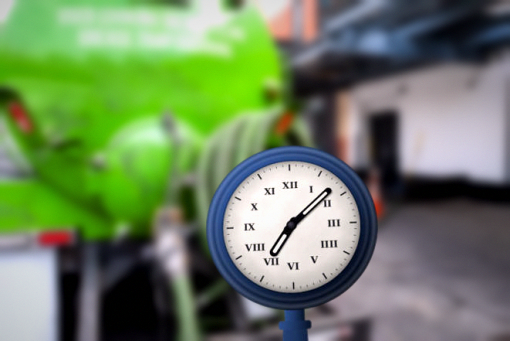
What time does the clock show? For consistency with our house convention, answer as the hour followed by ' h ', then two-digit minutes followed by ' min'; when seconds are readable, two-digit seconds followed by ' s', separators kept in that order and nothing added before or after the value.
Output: 7 h 08 min
